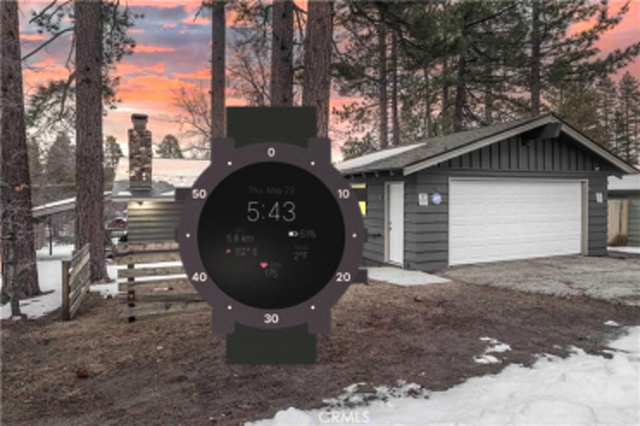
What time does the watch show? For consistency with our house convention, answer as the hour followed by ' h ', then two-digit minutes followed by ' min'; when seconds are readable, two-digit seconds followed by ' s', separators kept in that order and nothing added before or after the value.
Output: 5 h 43 min
